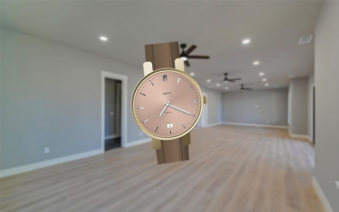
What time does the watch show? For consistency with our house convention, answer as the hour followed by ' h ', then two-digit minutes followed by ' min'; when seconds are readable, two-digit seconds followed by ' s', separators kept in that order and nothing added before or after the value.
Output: 7 h 20 min
